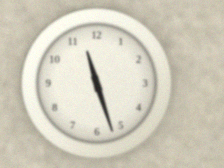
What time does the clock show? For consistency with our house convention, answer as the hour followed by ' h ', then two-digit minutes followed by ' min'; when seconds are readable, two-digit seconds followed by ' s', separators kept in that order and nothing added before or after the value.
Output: 11 h 27 min
